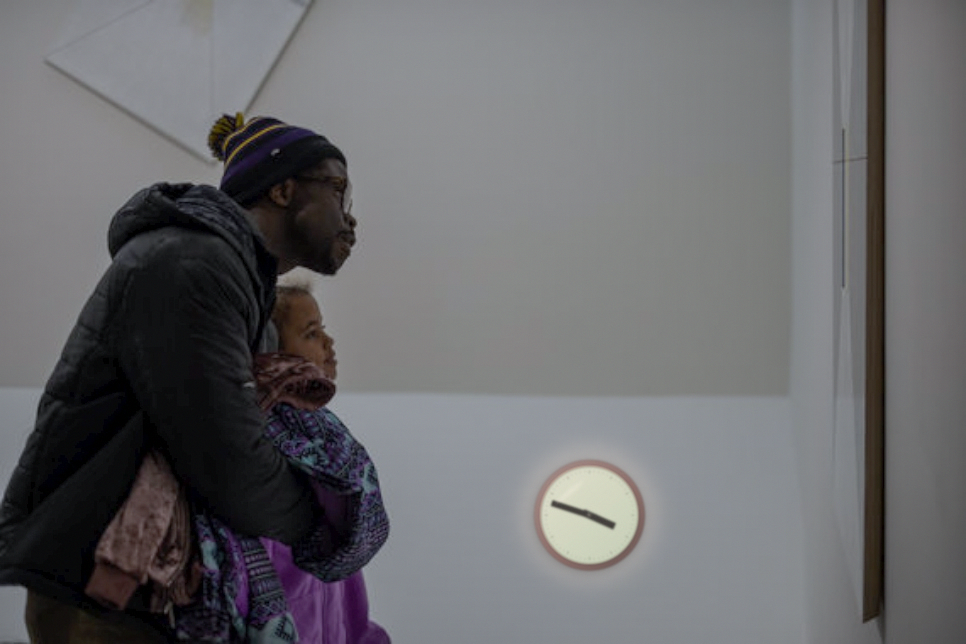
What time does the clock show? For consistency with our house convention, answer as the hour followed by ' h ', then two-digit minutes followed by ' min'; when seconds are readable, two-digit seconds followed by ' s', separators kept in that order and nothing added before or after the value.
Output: 3 h 48 min
